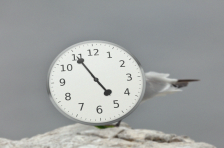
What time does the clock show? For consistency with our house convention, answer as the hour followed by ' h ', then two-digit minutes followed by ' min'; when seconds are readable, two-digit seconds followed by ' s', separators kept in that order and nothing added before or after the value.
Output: 4 h 55 min
